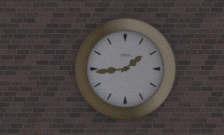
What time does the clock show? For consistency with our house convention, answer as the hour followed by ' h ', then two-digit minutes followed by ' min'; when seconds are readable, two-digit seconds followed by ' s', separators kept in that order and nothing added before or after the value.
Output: 1 h 44 min
